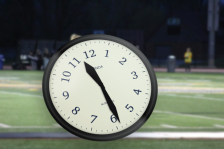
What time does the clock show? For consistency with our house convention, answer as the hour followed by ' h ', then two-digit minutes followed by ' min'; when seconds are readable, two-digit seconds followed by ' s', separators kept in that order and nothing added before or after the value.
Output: 11 h 29 min
